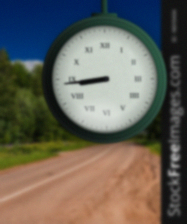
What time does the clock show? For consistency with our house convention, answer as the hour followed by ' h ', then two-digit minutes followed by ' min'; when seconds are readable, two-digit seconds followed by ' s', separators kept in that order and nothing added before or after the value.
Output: 8 h 44 min
